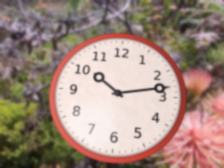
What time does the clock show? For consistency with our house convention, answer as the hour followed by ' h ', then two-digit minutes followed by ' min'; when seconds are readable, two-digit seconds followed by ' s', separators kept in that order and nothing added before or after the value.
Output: 10 h 13 min
